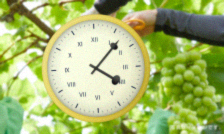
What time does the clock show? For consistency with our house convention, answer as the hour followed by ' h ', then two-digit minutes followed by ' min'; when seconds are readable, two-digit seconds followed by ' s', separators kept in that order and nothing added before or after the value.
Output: 4 h 07 min
